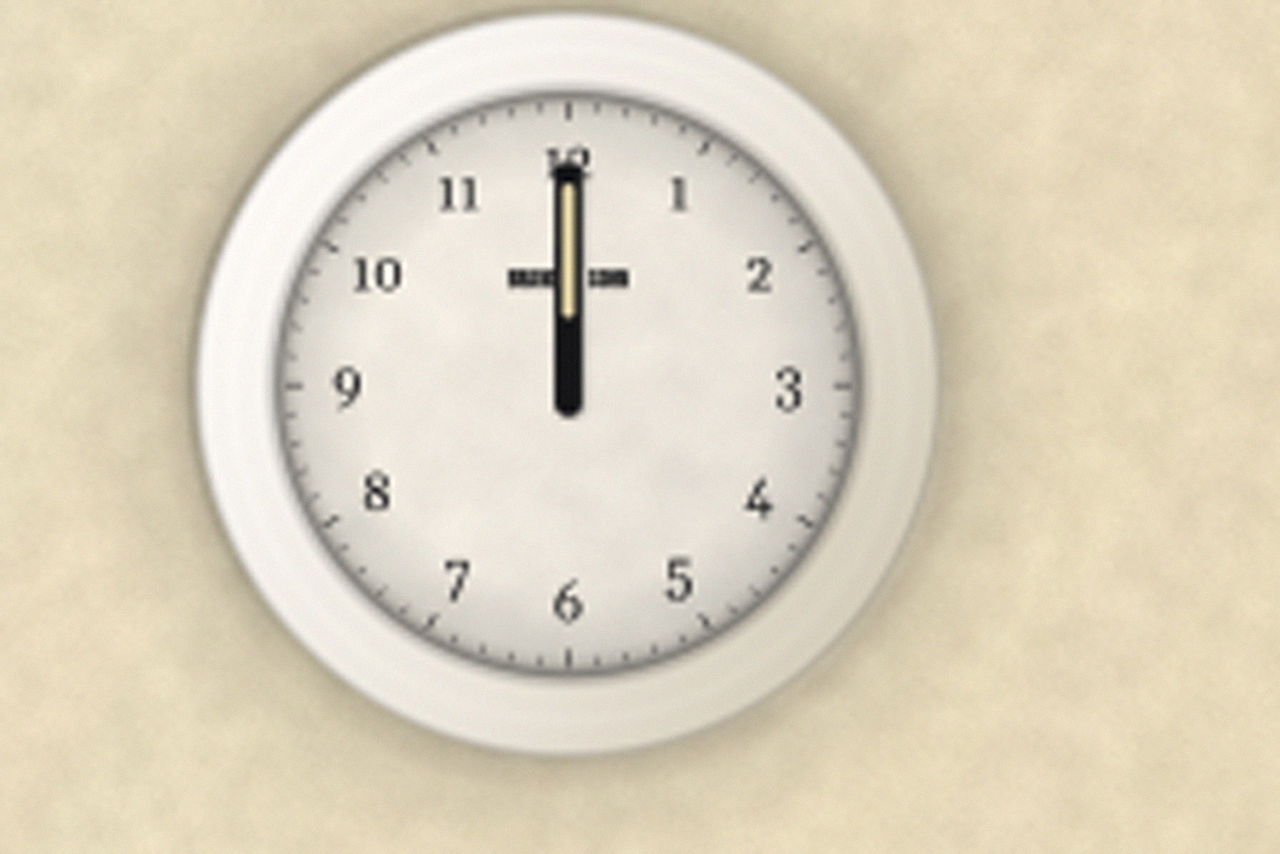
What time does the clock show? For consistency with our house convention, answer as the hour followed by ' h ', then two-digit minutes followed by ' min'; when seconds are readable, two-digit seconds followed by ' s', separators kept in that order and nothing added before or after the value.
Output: 12 h 00 min
